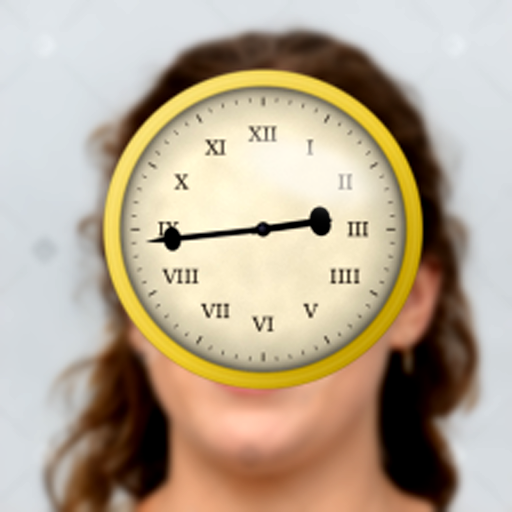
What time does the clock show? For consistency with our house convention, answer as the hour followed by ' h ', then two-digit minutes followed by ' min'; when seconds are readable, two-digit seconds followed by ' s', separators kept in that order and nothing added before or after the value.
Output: 2 h 44 min
